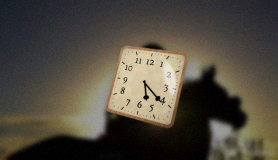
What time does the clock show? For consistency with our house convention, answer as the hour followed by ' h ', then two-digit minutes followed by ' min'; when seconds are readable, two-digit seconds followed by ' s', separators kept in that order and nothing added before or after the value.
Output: 5 h 21 min
